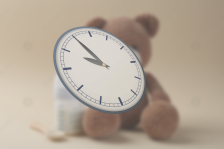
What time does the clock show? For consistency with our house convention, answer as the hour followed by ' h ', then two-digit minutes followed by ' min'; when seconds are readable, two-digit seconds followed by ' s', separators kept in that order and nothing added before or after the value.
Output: 9 h 55 min
